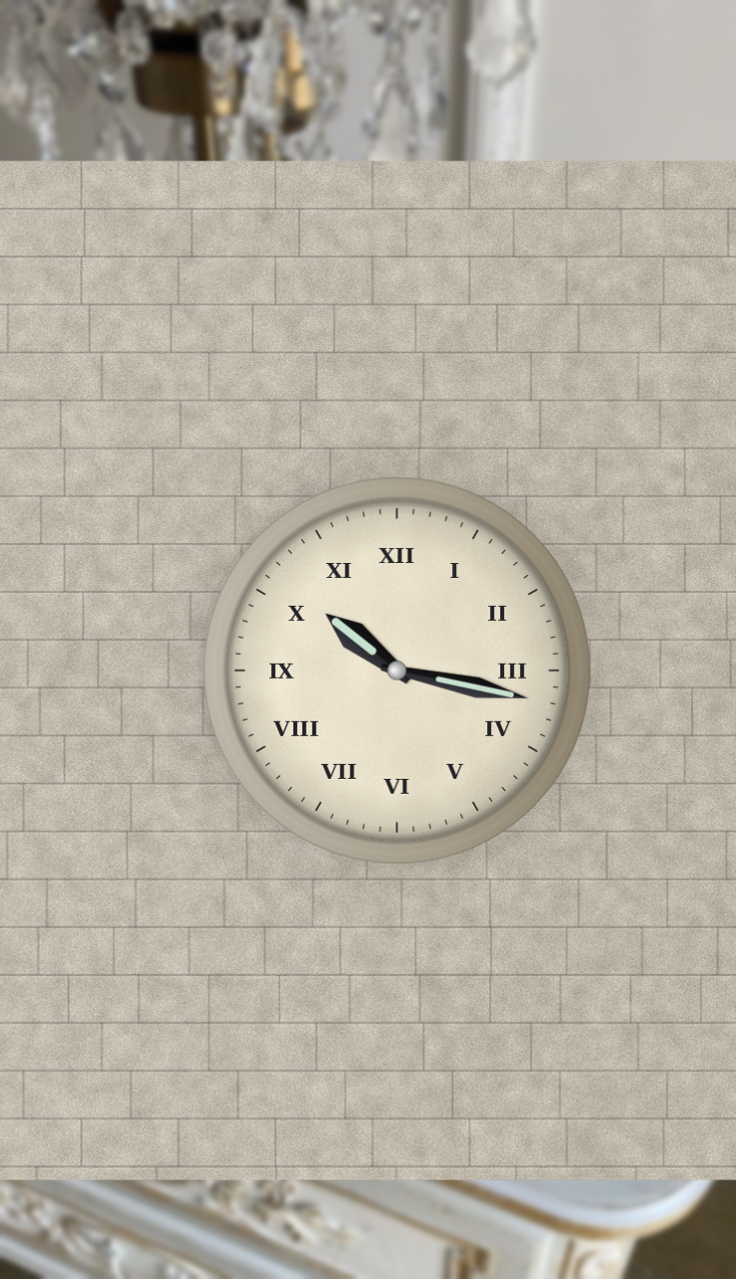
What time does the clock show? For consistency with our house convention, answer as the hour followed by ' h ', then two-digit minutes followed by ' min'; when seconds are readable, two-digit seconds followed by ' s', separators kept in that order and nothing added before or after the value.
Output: 10 h 17 min
